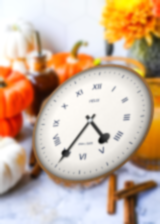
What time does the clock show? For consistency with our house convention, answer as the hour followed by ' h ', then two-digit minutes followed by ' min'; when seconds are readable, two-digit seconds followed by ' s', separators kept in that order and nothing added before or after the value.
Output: 4 h 35 min
